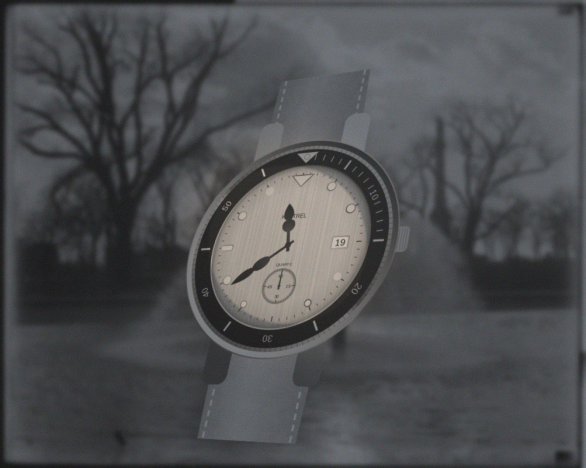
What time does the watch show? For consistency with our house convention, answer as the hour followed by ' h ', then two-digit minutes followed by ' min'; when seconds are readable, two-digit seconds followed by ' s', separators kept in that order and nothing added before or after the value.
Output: 11 h 39 min
